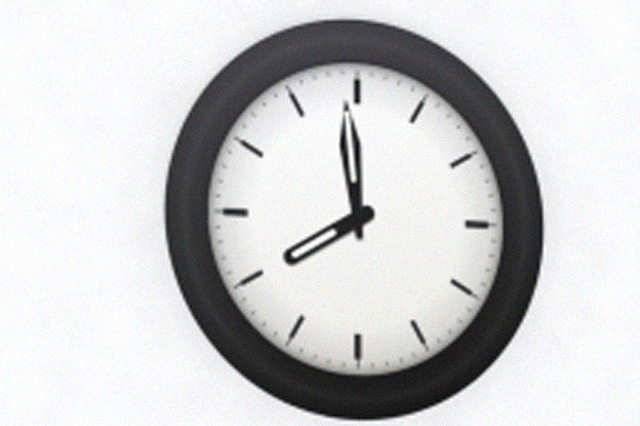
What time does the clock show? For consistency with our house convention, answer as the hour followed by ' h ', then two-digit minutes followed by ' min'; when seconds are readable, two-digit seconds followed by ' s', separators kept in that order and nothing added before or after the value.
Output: 7 h 59 min
